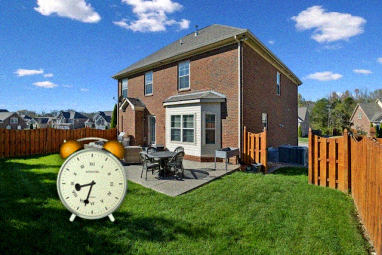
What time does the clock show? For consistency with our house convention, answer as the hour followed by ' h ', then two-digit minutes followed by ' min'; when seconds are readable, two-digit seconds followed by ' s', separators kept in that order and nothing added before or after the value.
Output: 8 h 33 min
